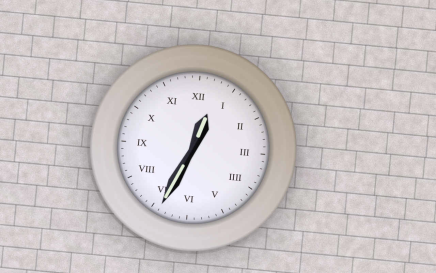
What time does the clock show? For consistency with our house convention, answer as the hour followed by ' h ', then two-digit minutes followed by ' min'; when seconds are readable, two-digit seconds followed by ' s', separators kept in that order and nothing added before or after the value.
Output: 12 h 34 min
